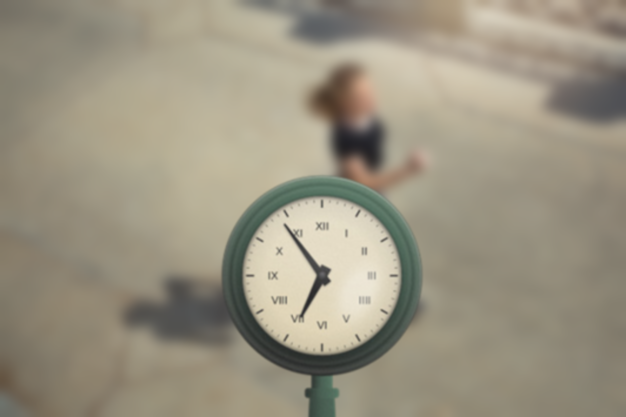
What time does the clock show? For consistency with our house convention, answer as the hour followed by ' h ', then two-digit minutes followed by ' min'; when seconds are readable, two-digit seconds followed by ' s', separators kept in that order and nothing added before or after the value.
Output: 6 h 54 min
